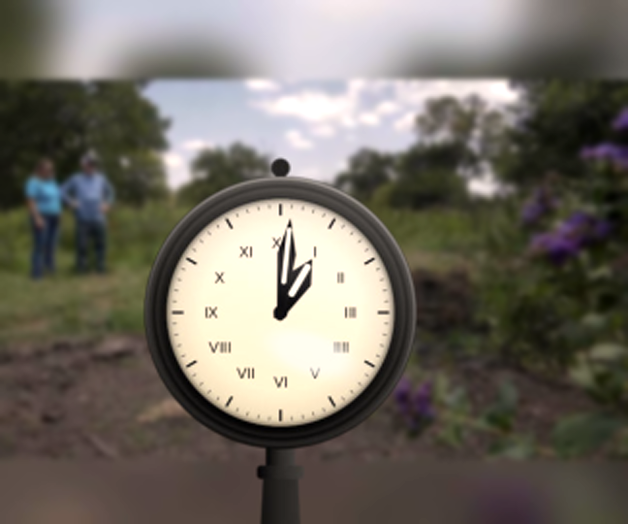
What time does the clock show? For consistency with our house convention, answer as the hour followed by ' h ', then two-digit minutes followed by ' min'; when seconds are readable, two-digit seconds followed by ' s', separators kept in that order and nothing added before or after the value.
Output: 1 h 01 min
